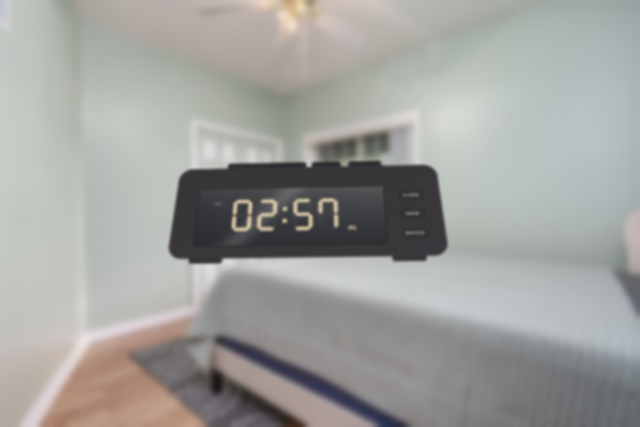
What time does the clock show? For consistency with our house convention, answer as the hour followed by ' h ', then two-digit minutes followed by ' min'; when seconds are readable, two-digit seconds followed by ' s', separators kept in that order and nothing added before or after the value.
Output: 2 h 57 min
